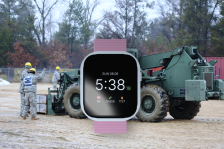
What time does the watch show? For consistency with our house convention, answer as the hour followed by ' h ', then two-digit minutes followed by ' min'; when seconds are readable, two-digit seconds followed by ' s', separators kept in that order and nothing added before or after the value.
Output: 5 h 38 min
